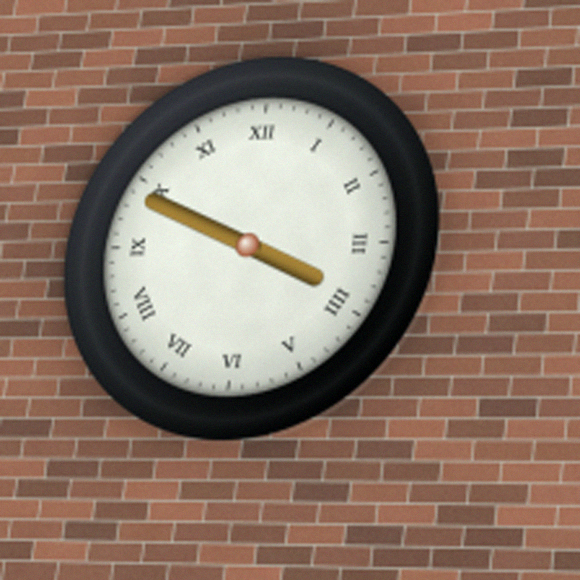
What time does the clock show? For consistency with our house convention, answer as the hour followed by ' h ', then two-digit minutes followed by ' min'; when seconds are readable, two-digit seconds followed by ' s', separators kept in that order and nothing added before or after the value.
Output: 3 h 49 min
